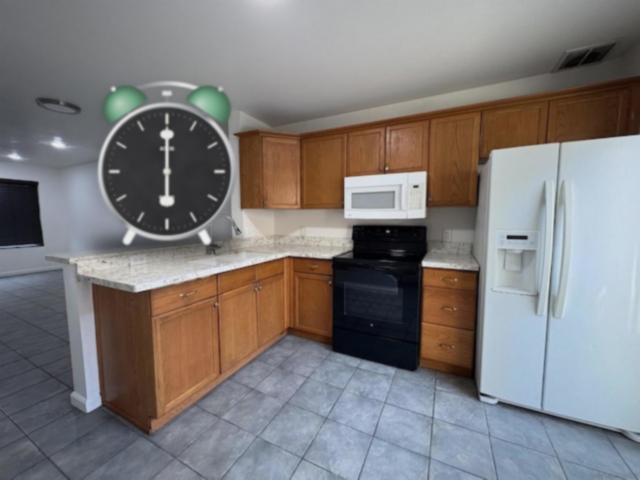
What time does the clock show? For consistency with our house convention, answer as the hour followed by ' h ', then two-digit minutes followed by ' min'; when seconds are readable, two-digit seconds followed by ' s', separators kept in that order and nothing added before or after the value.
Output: 6 h 00 min
